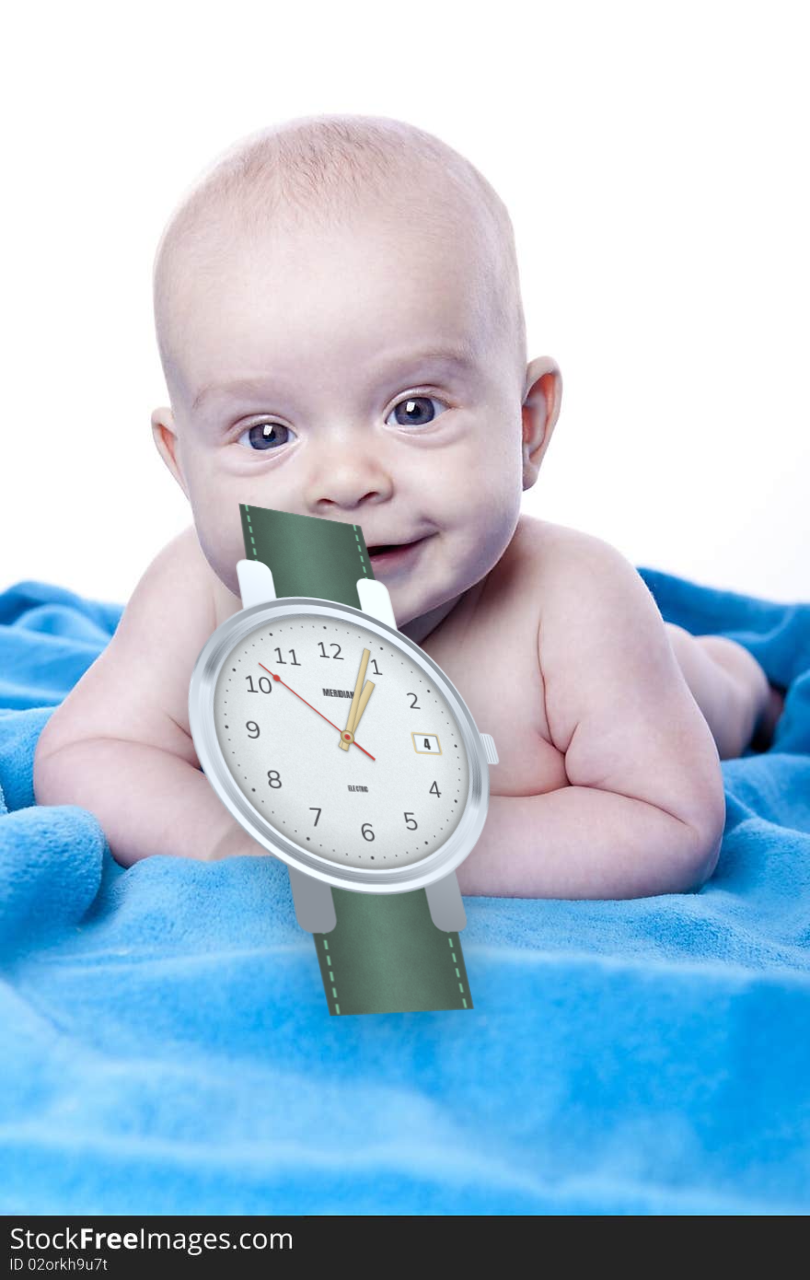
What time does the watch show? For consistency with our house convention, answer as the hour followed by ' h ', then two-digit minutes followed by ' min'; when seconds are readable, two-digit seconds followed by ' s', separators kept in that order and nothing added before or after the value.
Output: 1 h 03 min 52 s
